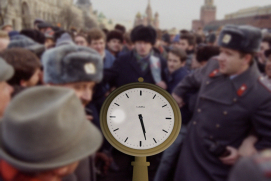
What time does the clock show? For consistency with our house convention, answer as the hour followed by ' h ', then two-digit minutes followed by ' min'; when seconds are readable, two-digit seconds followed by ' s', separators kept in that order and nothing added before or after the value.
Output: 5 h 28 min
